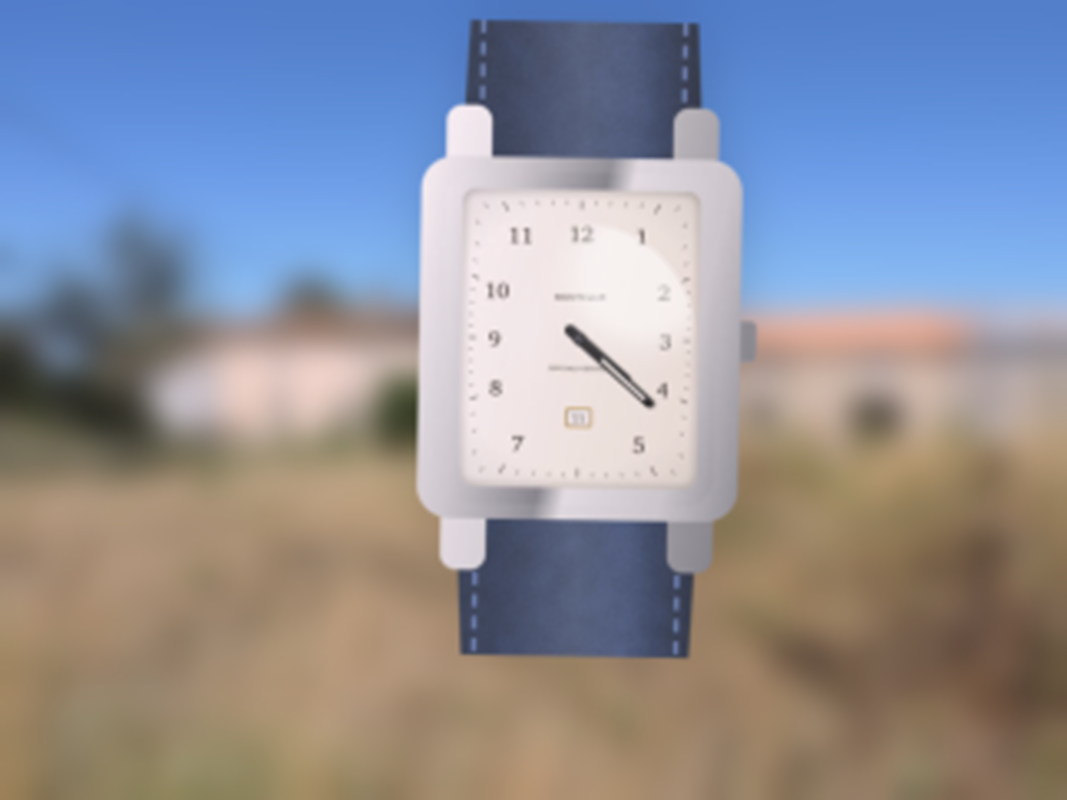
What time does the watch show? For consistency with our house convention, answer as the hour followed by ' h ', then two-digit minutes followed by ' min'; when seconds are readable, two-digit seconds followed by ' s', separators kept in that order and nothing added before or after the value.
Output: 4 h 22 min
